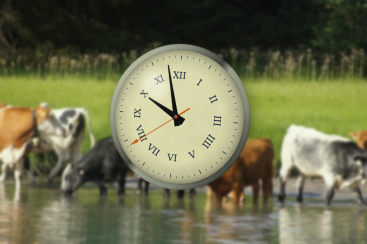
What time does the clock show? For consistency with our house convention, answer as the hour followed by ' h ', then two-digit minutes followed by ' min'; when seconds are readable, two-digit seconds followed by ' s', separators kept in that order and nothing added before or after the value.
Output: 9 h 57 min 39 s
